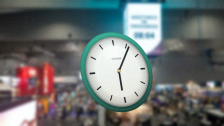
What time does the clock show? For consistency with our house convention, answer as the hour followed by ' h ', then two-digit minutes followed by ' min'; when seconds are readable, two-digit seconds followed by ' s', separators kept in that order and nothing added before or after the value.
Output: 6 h 06 min
